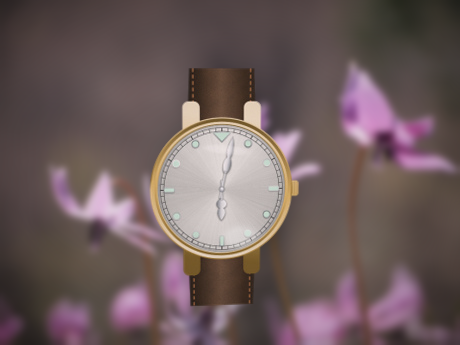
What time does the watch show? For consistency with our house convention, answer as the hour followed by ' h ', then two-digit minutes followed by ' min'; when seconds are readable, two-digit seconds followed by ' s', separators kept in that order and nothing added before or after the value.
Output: 6 h 02 min
